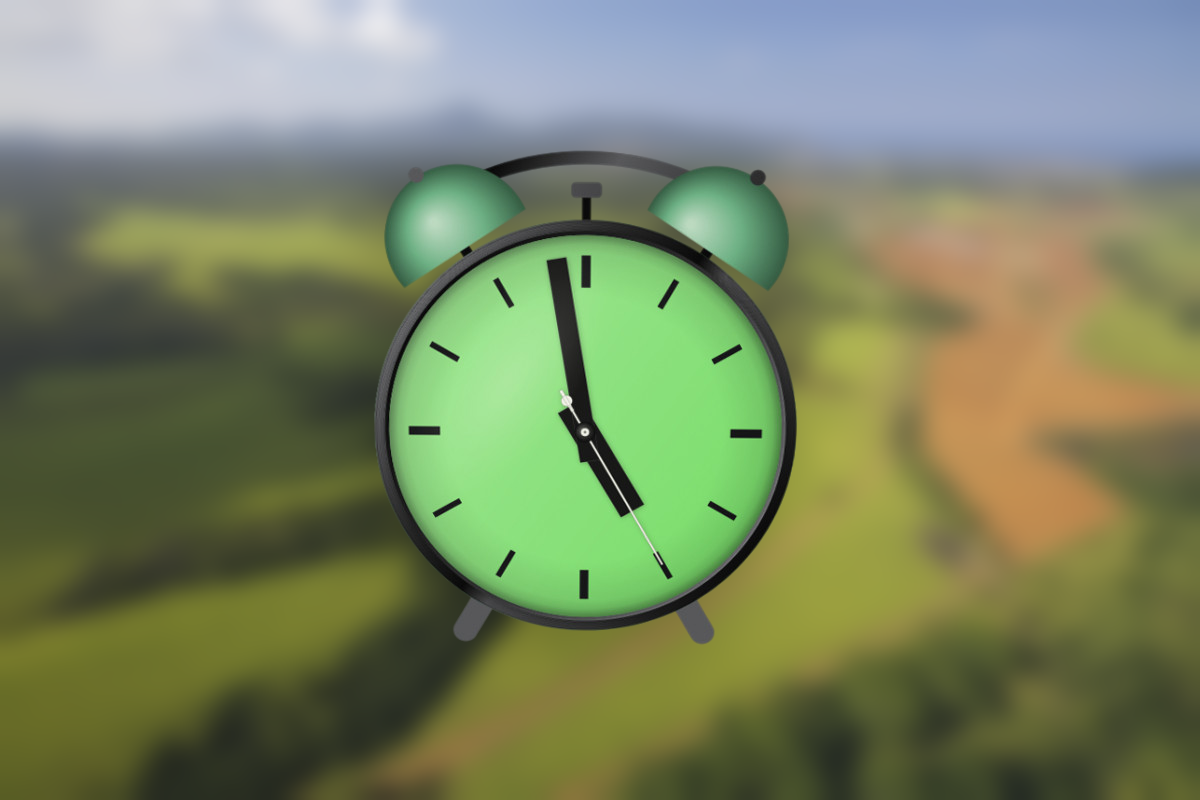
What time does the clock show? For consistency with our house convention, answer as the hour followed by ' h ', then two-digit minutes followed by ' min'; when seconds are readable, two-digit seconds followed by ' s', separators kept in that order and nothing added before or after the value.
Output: 4 h 58 min 25 s
